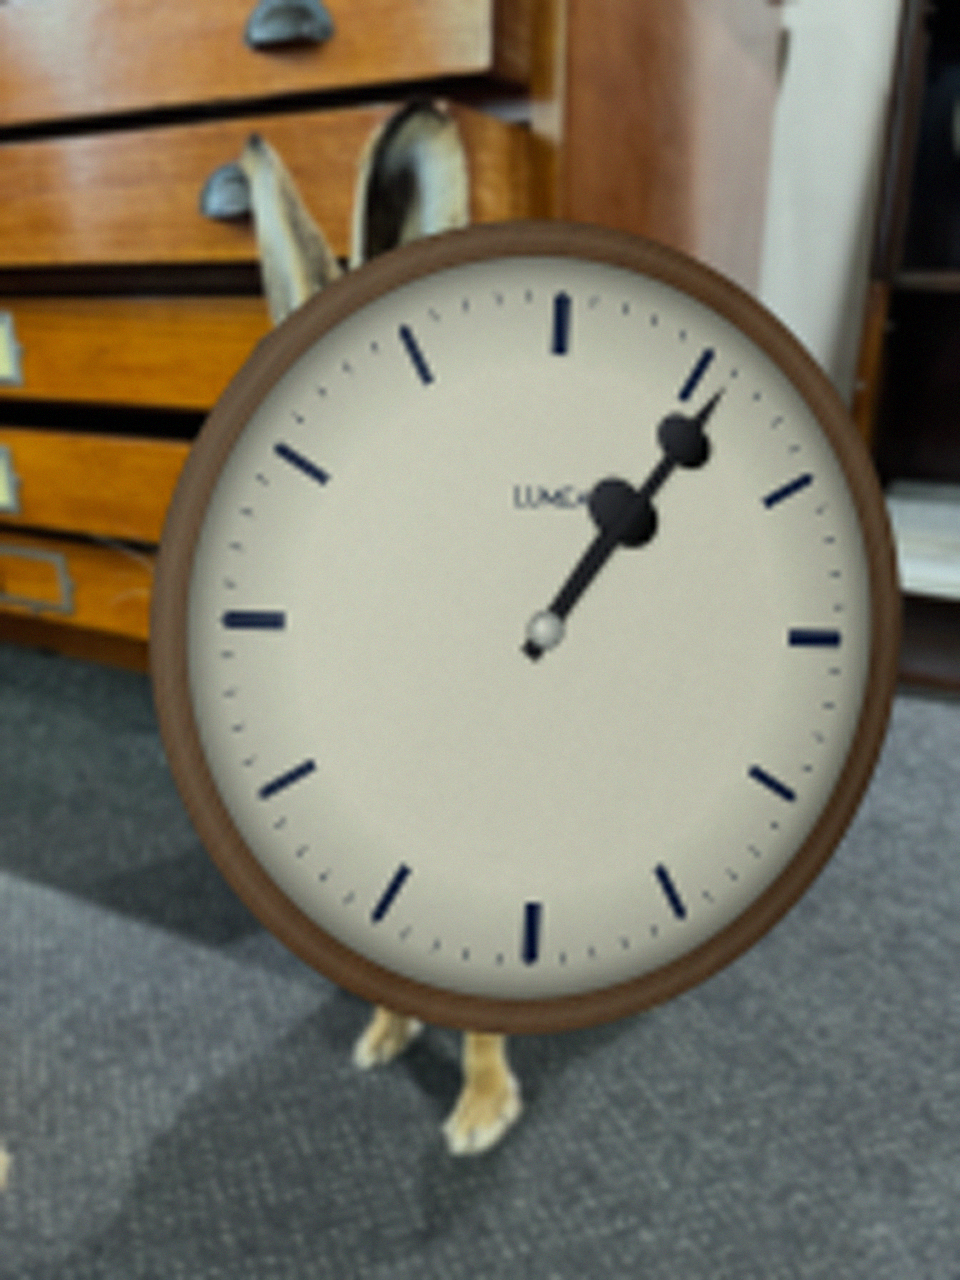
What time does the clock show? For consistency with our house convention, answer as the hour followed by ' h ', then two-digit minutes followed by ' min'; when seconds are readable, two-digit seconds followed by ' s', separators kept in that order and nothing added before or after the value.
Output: 1 h 06 min
